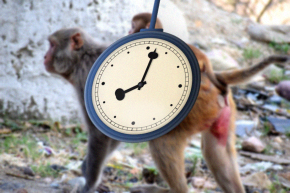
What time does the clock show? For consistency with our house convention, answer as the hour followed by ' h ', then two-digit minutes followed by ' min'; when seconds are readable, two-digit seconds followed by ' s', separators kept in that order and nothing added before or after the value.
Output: 8 h 02 min
